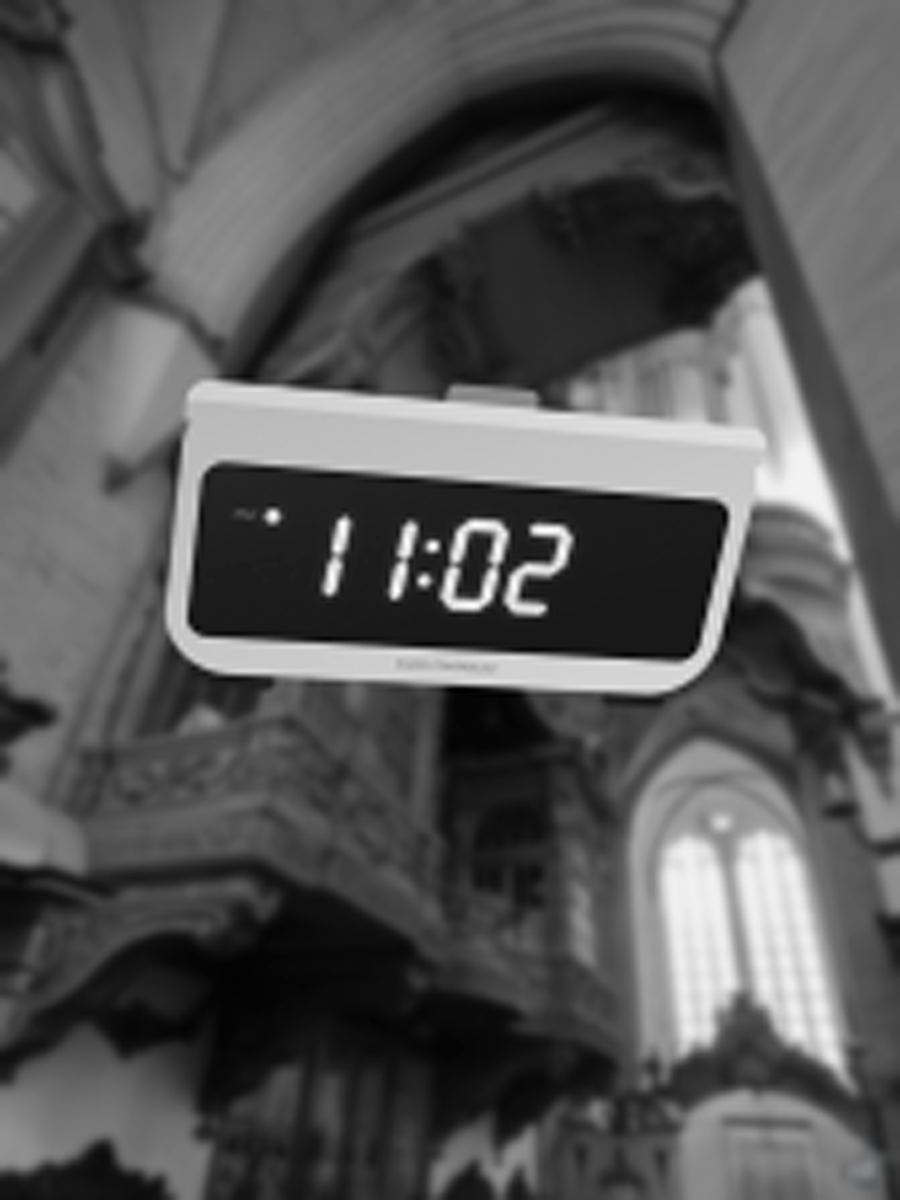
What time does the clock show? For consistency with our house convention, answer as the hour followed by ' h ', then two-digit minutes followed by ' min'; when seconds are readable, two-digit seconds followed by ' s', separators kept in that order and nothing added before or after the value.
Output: 11 h 02 min
